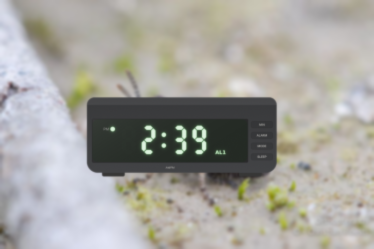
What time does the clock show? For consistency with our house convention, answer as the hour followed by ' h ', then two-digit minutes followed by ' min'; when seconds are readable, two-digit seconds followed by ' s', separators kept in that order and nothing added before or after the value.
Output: 2 h 39 min
